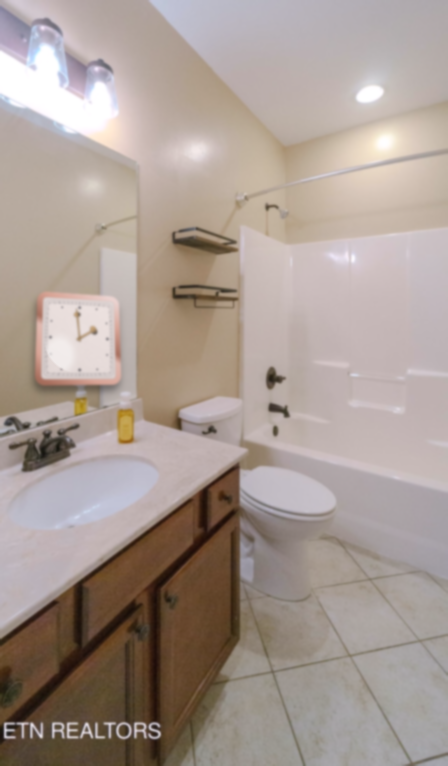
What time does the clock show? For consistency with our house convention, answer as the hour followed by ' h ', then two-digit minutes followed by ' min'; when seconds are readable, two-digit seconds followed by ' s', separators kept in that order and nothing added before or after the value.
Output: 1 h 59 min
